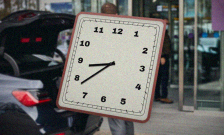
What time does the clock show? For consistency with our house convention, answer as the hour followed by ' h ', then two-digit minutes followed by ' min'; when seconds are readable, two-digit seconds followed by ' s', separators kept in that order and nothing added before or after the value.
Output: 8 h 38 min
